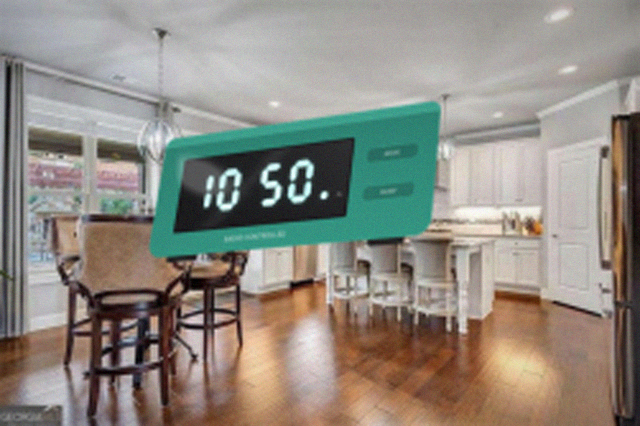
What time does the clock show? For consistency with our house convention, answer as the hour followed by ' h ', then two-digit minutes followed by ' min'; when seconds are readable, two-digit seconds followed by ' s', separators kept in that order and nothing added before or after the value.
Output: 10 h 50 min
